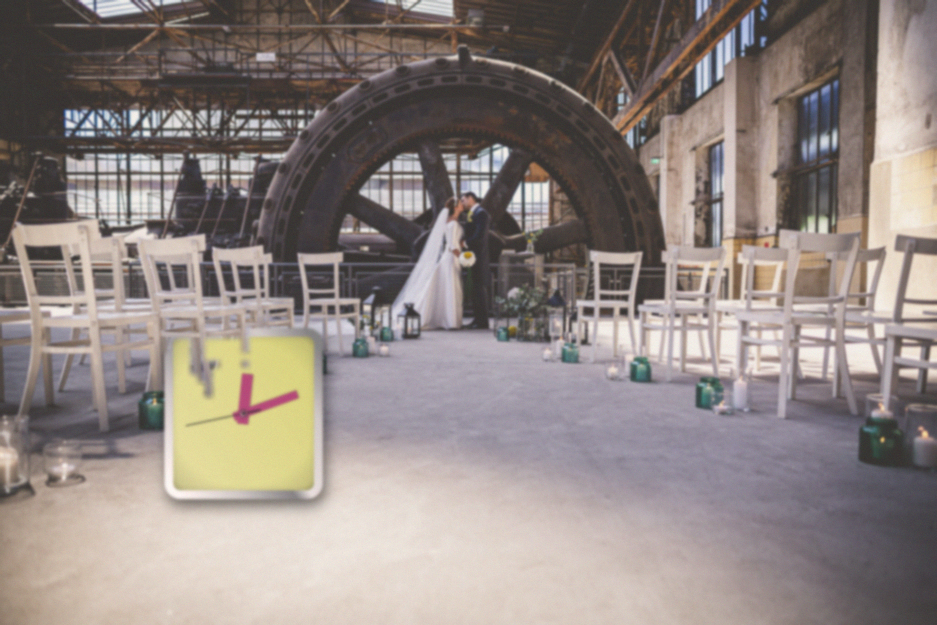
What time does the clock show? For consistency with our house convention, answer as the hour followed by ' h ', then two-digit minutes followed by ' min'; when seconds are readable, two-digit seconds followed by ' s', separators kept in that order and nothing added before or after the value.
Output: 12 h 11 min 43 s
